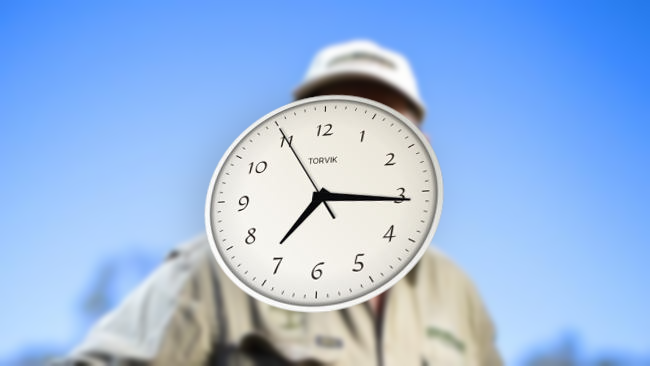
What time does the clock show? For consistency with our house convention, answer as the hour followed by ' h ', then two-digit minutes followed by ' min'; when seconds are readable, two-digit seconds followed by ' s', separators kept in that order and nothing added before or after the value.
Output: 7 h 15 min 55 s
